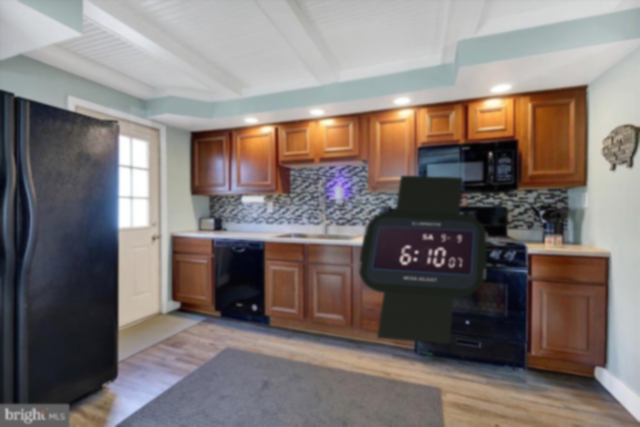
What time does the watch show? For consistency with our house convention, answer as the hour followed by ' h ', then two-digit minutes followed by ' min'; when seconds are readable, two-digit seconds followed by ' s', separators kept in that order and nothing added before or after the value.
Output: 6 h 10 min
